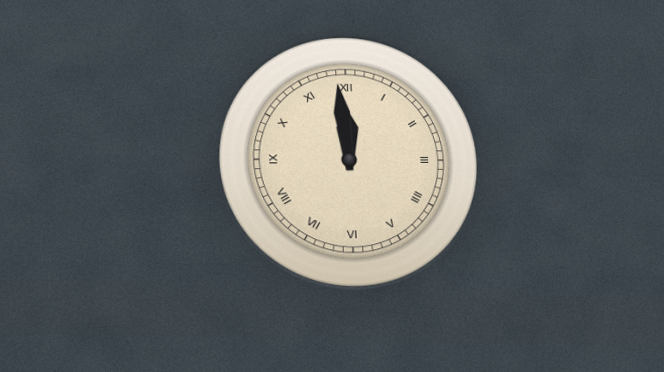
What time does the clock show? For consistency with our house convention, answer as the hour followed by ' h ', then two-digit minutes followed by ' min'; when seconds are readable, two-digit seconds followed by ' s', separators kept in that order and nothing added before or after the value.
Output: 11 h 59 min
